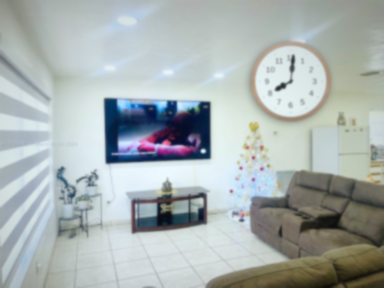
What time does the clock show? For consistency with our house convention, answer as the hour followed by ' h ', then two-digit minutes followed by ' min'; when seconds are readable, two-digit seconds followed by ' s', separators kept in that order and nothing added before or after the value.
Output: 8 h 01 min
